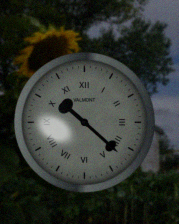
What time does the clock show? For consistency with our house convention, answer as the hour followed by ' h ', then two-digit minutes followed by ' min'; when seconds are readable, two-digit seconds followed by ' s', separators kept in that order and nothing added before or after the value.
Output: 10 h 22 min
